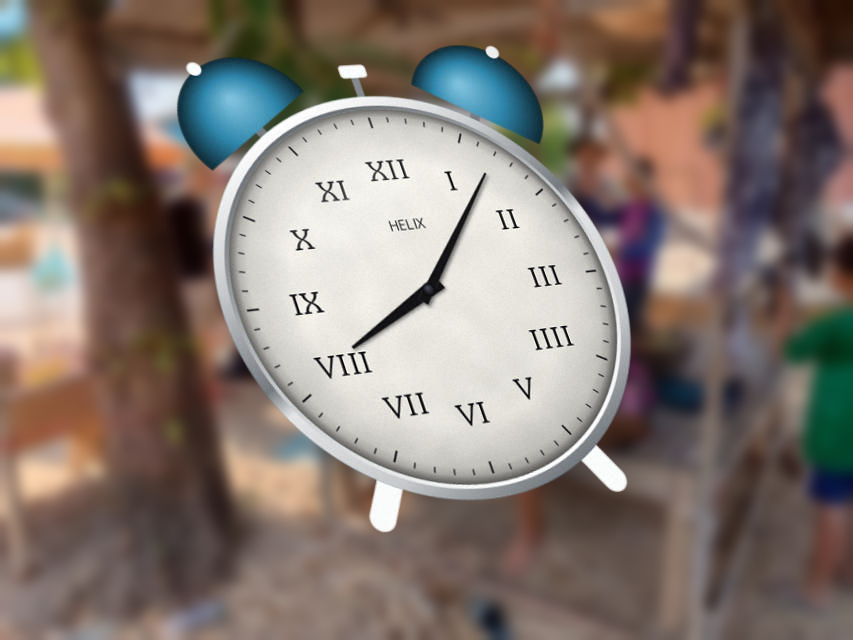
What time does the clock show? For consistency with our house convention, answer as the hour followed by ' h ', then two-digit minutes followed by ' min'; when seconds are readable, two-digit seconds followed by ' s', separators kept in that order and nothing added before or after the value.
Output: 8 h 07 min
